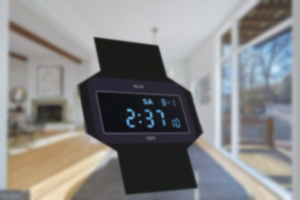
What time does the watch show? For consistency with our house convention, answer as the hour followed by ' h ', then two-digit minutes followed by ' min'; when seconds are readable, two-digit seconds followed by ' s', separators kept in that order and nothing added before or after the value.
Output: 2 h 37 min
